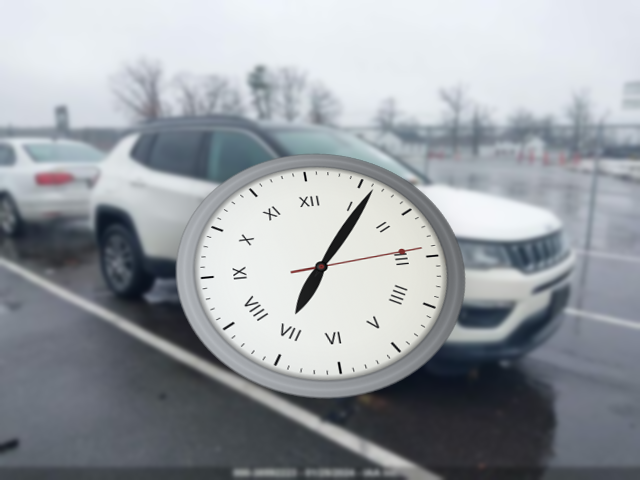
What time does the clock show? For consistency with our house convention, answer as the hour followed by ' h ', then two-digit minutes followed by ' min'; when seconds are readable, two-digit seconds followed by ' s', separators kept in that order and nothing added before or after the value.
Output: 7 h 06 min 14 s
